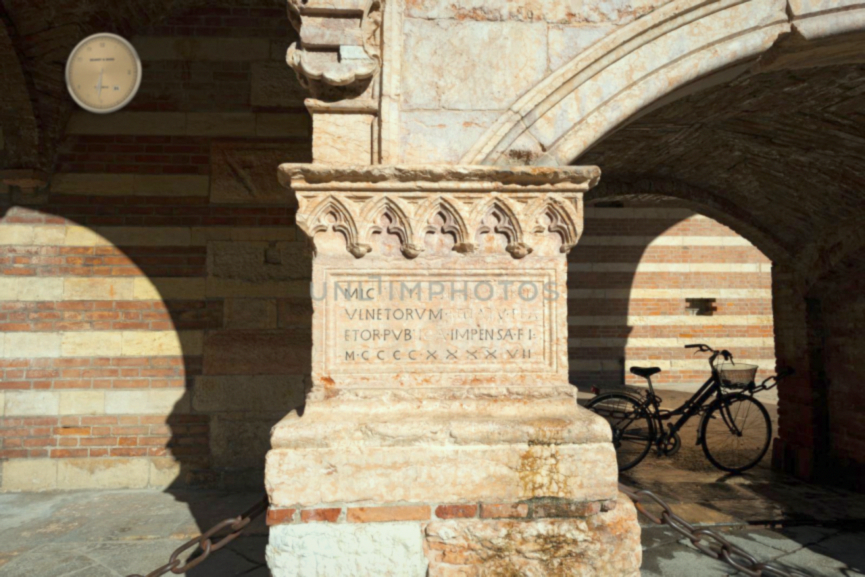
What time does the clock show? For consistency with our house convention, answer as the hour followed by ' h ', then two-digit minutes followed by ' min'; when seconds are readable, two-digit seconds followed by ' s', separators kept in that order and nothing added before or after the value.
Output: 6 h 31 min
